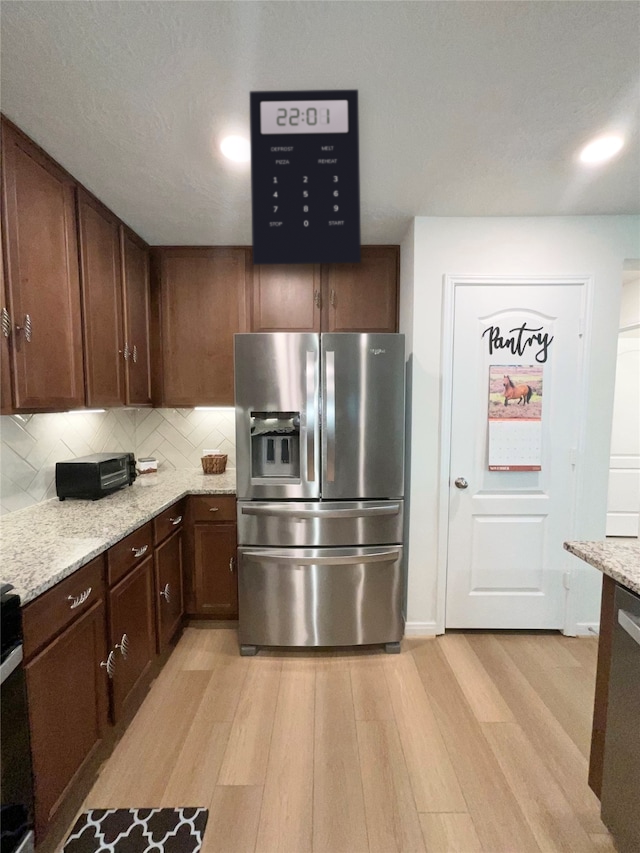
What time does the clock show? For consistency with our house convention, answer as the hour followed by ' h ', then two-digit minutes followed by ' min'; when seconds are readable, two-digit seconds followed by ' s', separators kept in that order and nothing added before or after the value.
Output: 22 h 01 min
